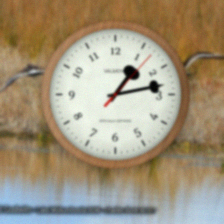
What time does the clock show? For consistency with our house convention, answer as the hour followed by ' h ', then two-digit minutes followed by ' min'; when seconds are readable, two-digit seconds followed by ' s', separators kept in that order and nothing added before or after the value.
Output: 1 h 13 min 07 s
